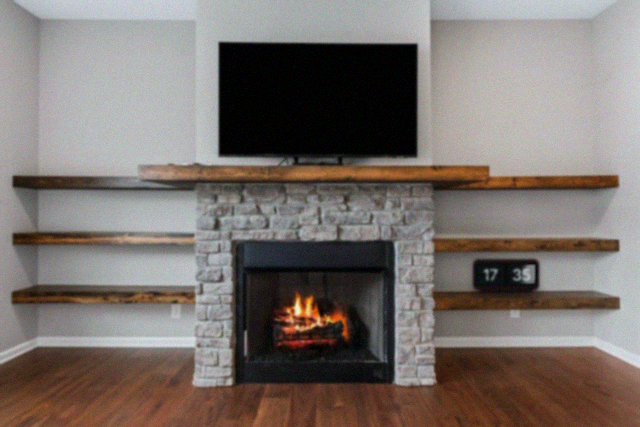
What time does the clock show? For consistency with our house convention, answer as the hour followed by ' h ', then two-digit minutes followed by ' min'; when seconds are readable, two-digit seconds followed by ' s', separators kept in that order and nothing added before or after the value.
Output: 17 h 35 min
